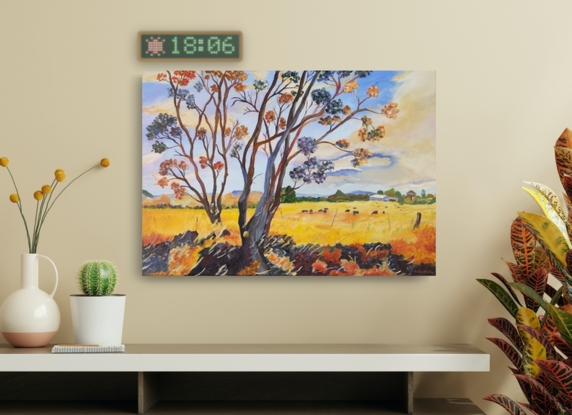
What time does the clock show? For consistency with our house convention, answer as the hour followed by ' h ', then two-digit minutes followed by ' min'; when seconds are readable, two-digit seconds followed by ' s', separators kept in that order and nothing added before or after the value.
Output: 18 h 06 min
